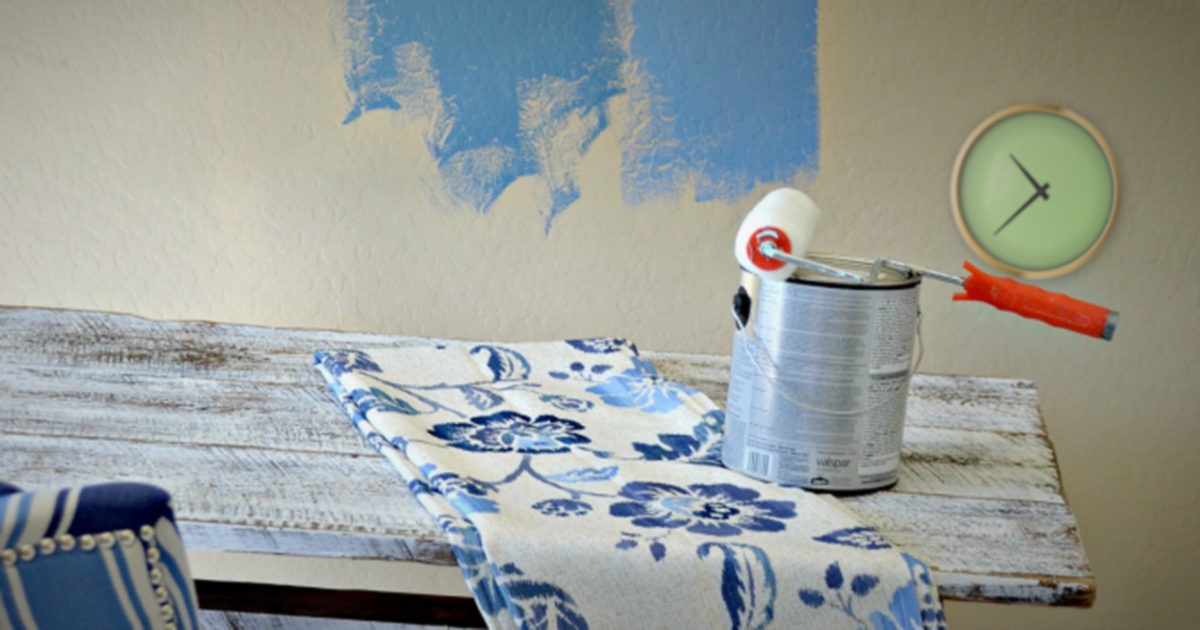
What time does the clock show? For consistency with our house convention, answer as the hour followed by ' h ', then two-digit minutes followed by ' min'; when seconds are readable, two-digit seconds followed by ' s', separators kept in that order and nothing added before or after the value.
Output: 10 h 38 min
